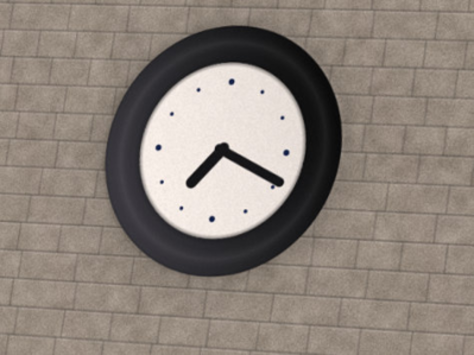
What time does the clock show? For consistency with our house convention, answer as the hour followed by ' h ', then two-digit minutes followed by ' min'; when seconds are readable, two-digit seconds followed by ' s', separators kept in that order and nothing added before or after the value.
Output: 7 h 19 min
